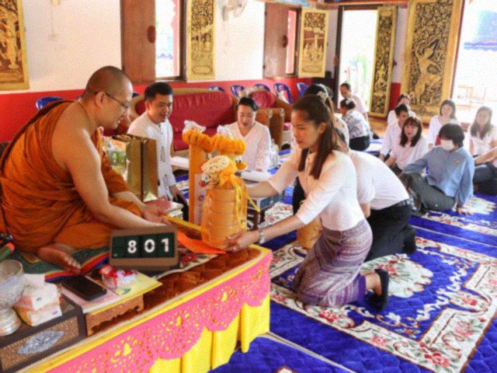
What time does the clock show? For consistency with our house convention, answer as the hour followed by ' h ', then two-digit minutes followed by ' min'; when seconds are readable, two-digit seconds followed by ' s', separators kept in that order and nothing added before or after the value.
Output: 8 h 01 min
